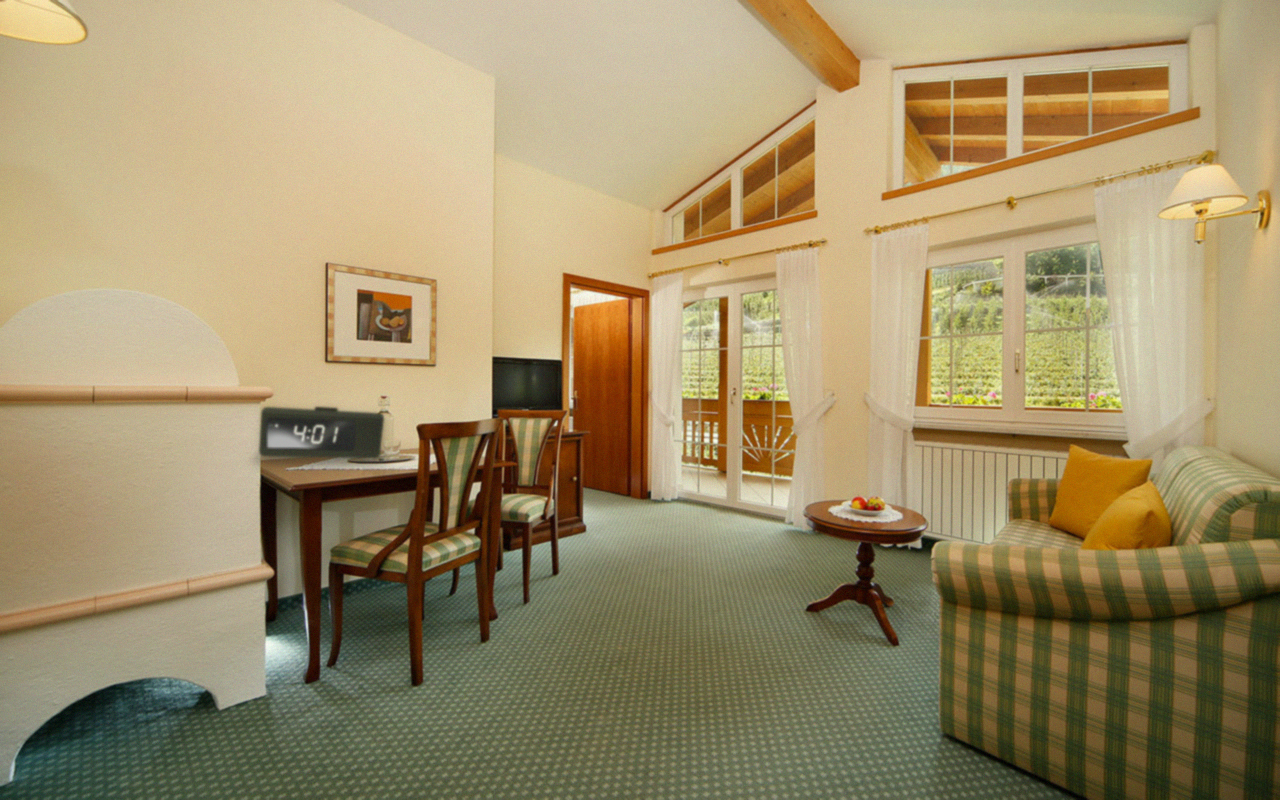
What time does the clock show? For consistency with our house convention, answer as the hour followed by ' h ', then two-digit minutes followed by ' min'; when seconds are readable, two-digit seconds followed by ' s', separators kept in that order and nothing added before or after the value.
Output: 4 h 01 min
